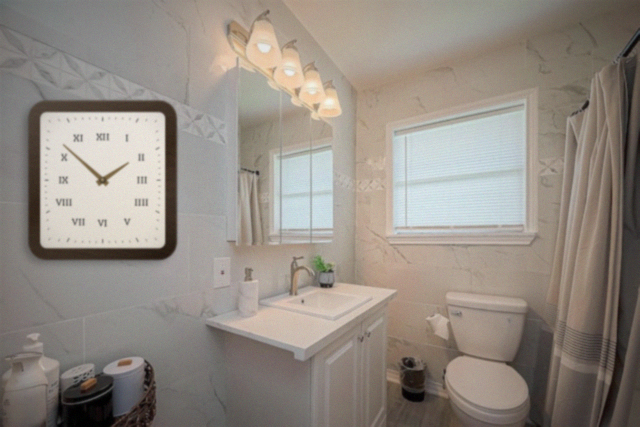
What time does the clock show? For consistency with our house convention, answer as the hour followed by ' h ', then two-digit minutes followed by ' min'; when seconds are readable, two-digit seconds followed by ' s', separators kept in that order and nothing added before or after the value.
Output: 1 h 52 min
